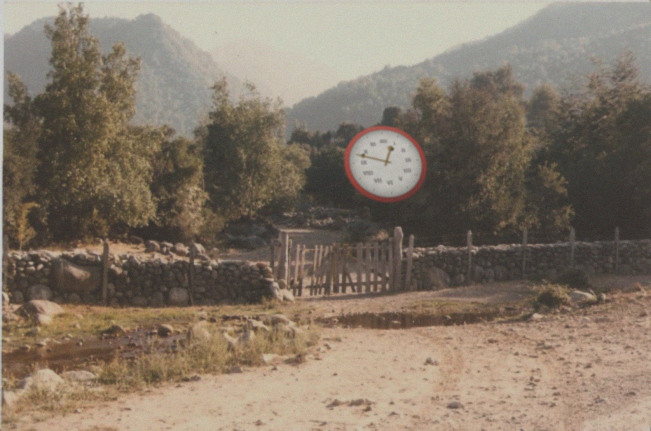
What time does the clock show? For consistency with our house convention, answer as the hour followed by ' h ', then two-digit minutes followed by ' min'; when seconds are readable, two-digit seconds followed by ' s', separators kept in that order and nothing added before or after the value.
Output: 12 h 48 min
